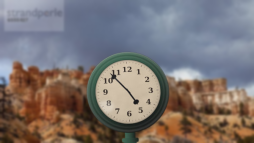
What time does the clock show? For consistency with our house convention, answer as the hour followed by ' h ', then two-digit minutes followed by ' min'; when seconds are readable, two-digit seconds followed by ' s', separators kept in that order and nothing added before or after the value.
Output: 4 h 53 min
